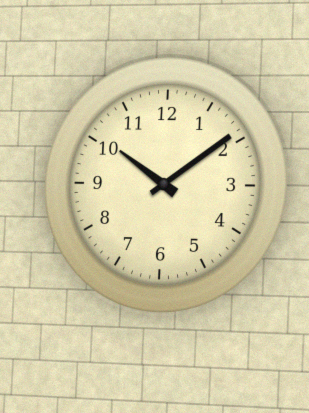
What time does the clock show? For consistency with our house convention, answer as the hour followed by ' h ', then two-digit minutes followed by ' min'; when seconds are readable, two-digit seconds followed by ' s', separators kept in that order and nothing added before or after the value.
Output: 10 h 09 min
